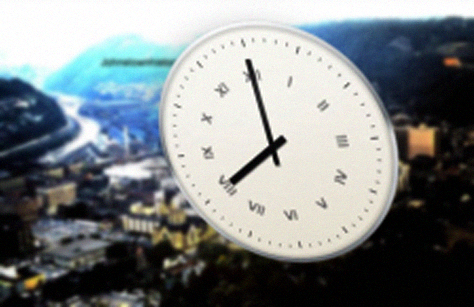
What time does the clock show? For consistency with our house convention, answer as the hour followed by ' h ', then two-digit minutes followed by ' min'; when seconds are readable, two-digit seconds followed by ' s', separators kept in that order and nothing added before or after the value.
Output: 8 h 00 min
